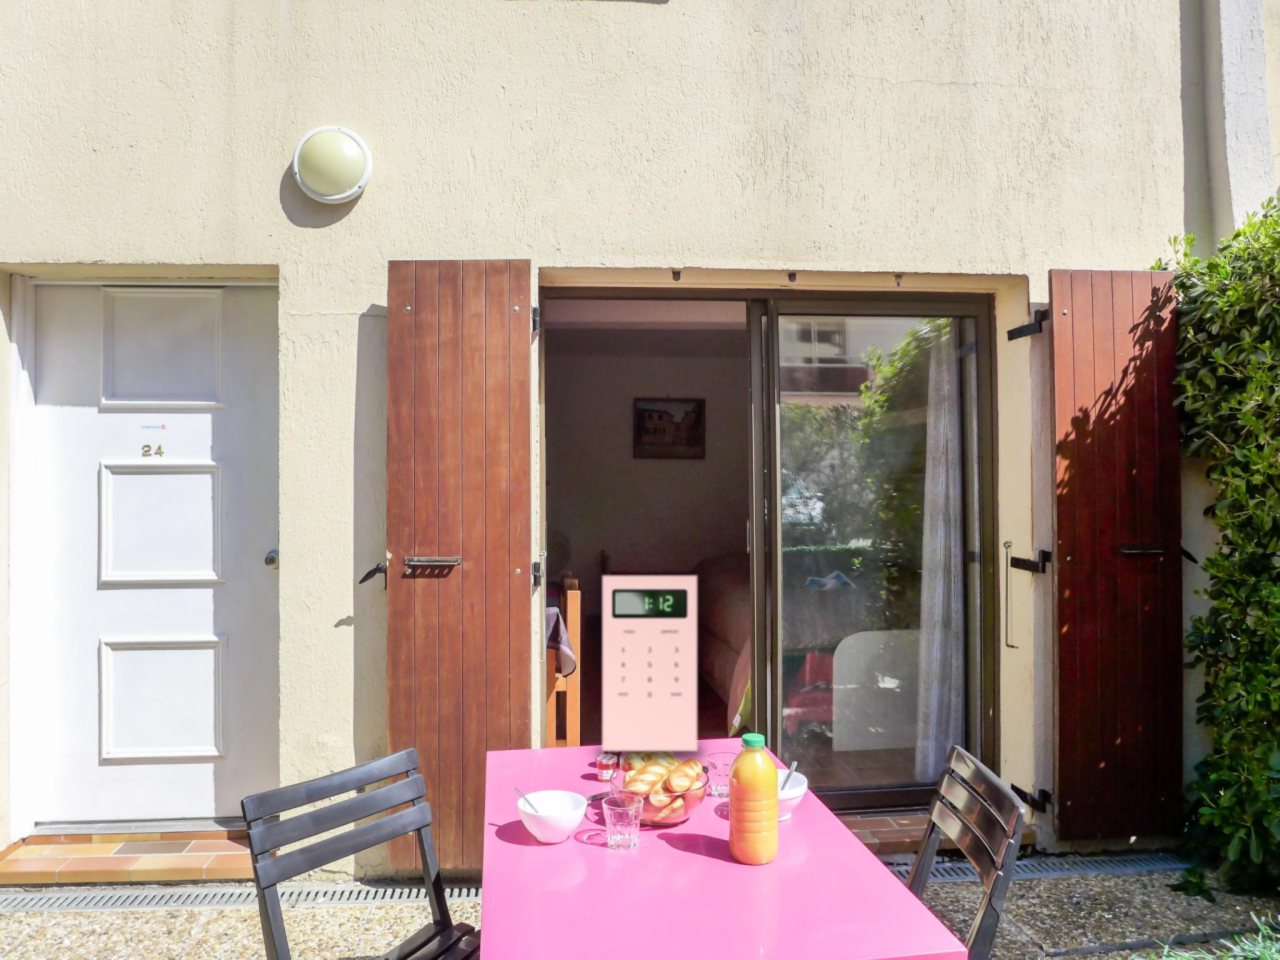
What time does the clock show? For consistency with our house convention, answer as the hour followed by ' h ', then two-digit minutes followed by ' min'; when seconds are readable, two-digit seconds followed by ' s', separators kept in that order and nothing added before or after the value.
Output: 1 h 12 min
